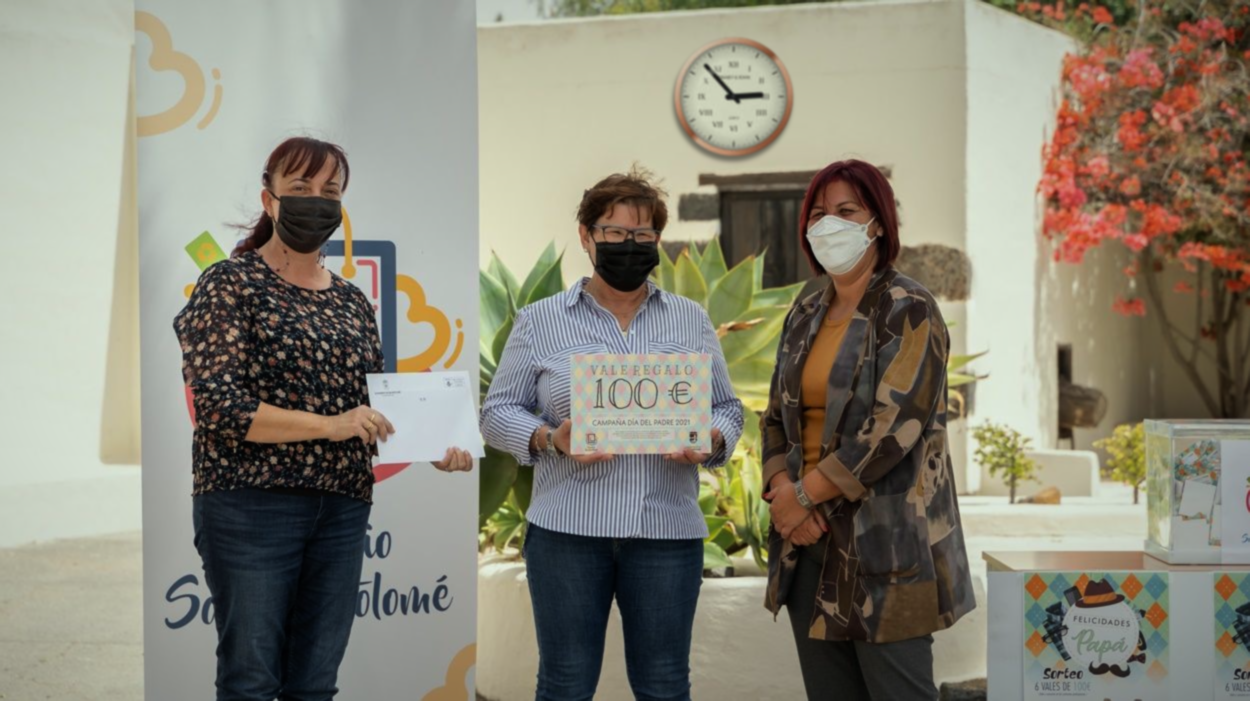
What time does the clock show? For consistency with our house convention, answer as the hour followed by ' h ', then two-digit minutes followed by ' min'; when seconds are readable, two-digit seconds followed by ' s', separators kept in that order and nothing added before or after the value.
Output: 2 h 53 min
